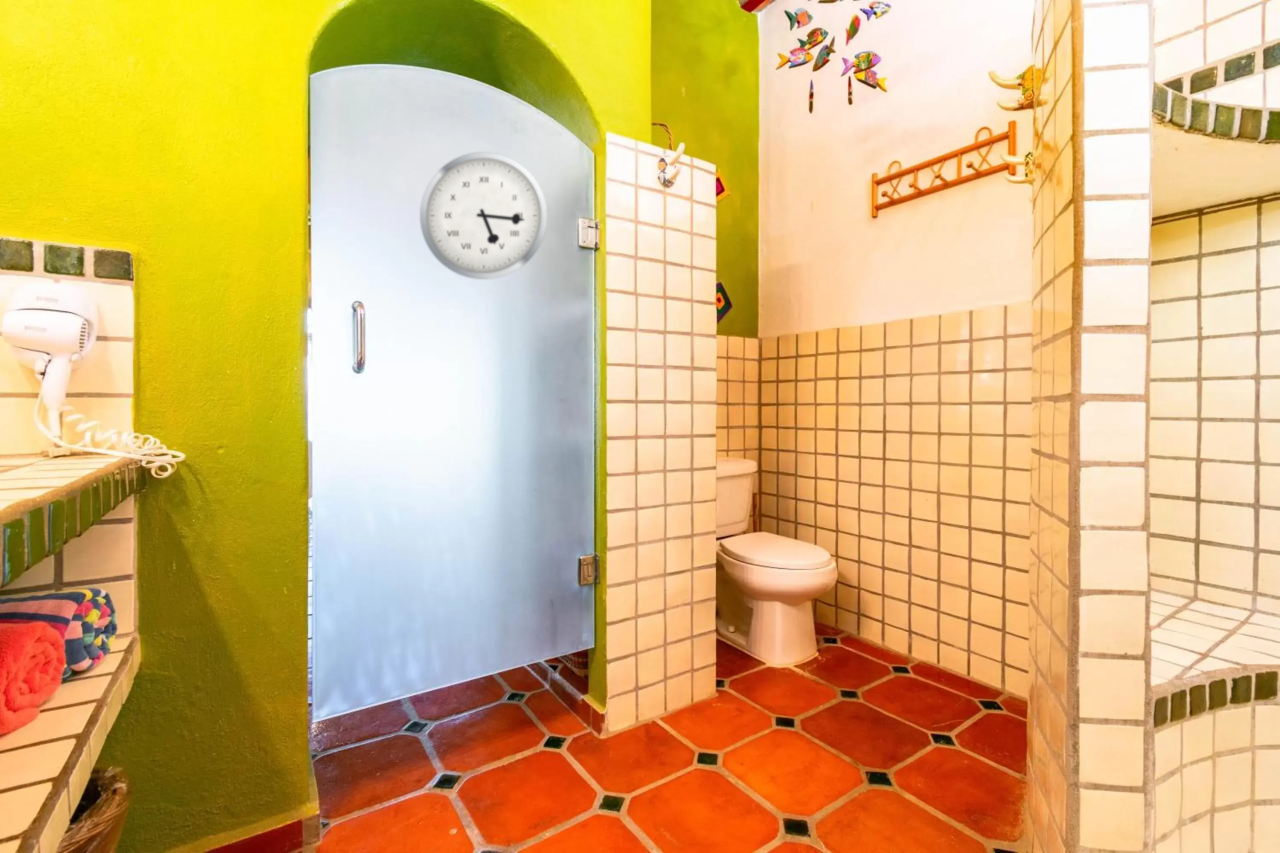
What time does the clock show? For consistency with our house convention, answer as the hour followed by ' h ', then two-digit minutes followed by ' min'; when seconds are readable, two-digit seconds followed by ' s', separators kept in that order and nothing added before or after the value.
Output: 5 h 16 min
